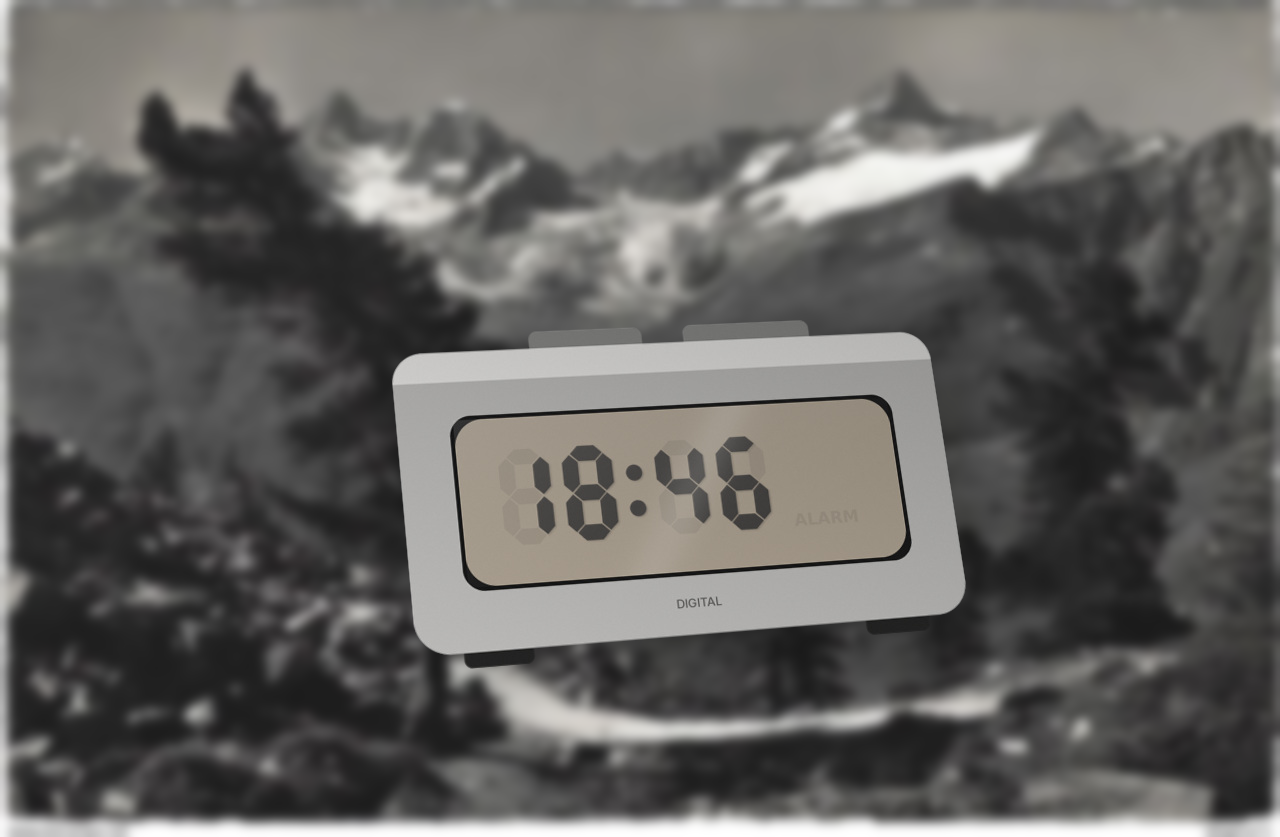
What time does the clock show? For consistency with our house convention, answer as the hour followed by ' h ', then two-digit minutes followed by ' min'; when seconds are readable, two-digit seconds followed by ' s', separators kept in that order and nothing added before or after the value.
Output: 18 h 46 min
